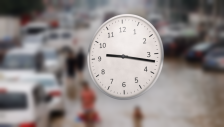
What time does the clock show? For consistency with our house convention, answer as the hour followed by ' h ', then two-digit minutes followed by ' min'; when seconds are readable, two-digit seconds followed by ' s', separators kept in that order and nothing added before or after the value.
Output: 9 h 17 min
